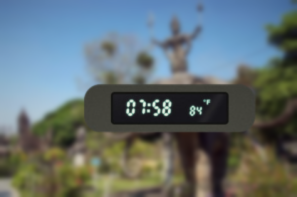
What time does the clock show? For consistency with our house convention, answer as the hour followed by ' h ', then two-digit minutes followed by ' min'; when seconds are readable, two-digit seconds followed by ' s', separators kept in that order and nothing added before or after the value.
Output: 7 h 58 min
